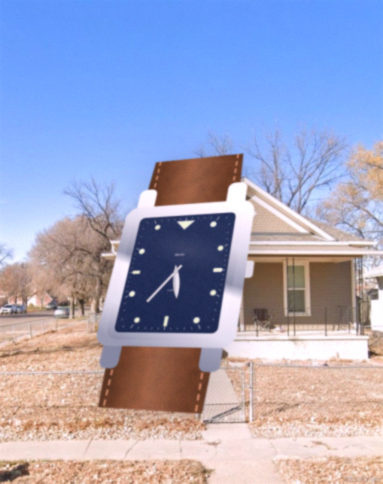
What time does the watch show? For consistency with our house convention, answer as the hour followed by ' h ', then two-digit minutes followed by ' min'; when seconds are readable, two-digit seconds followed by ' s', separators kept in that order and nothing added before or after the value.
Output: 5 h 36 min
